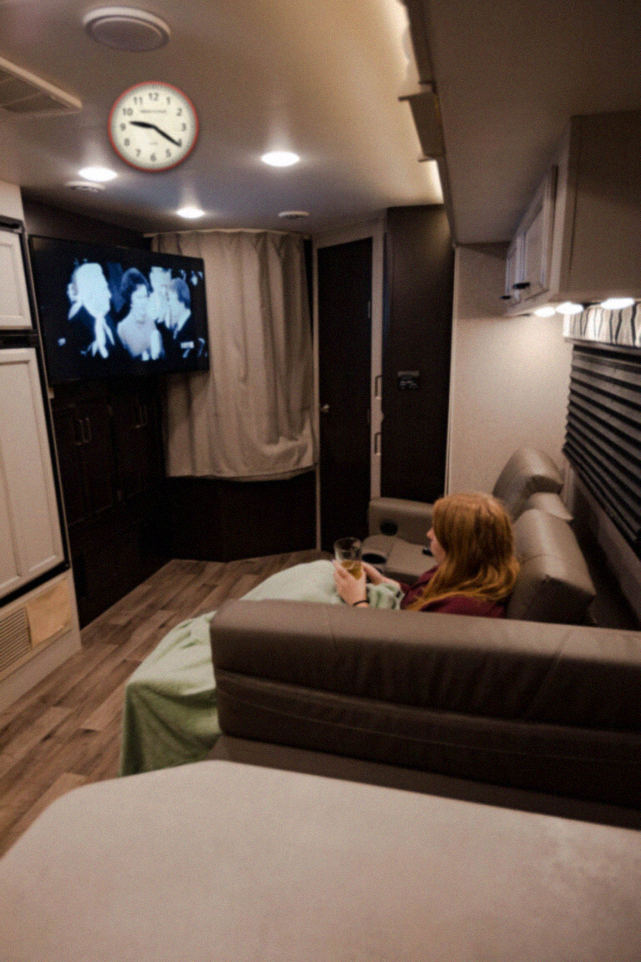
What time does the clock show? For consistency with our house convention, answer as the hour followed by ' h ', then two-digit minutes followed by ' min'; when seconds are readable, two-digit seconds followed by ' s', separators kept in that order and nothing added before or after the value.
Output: 9 h 21 min
